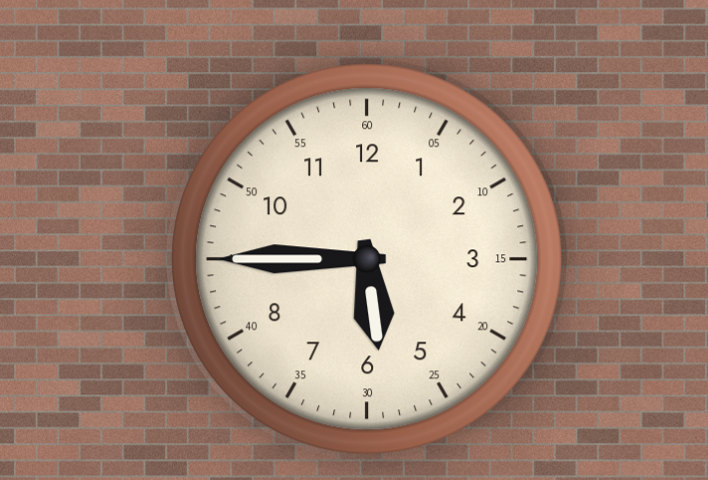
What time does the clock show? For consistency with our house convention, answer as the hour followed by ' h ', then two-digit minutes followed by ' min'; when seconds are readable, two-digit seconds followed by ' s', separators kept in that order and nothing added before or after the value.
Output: 5 h 45 min
